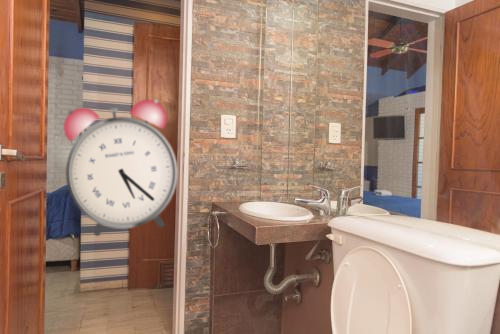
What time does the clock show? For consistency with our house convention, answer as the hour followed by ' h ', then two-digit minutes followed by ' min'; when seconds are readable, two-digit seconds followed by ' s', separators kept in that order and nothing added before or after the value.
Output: 5 h 23 min
